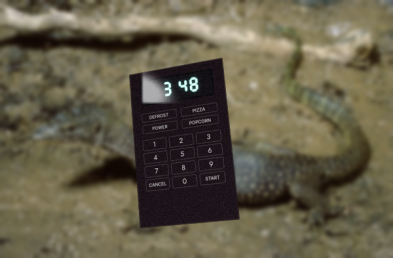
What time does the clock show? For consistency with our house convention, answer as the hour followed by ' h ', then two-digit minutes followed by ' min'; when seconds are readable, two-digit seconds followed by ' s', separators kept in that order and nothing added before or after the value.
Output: 3 h 48 min
